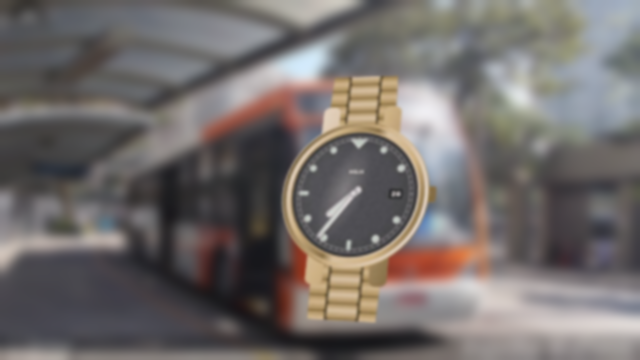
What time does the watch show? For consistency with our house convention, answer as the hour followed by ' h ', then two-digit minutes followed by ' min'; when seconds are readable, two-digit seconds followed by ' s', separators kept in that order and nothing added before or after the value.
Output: 7 h 36 min
